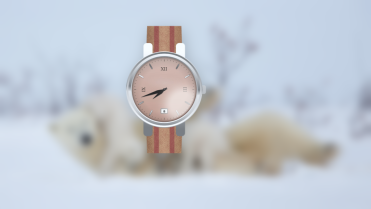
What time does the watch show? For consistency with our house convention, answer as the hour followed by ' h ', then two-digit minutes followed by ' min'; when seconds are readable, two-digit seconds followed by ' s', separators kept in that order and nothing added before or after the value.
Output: 7 h 42 min
